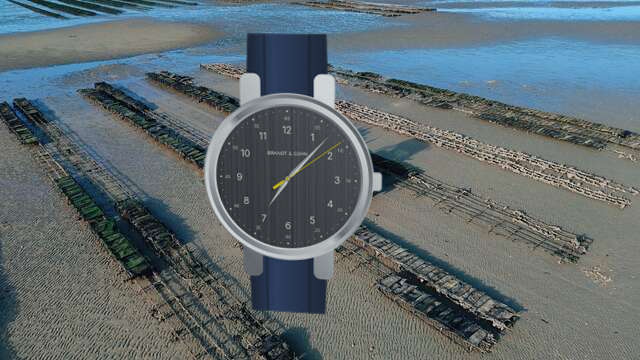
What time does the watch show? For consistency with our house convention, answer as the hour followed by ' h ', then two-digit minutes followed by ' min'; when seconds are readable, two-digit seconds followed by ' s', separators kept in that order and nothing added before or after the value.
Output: 7 h 07 min 09 s
